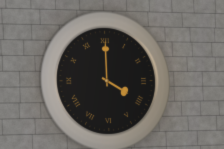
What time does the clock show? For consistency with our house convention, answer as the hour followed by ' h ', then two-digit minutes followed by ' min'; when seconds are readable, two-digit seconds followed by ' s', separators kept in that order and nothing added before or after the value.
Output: 4 h 00 min
